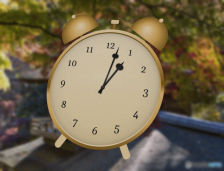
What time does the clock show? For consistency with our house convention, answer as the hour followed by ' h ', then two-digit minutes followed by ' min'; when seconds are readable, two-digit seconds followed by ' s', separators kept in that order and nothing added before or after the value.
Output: 1 h 02 min
